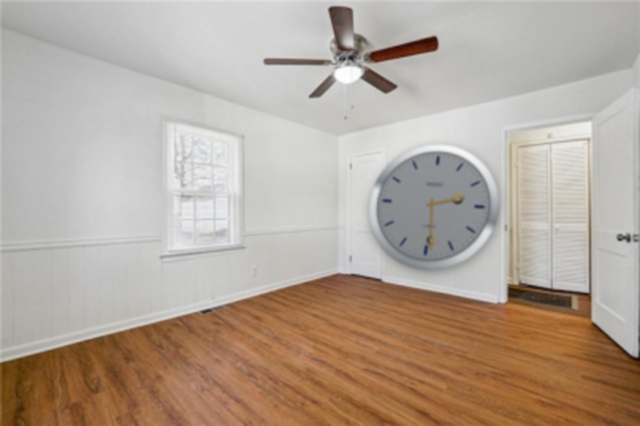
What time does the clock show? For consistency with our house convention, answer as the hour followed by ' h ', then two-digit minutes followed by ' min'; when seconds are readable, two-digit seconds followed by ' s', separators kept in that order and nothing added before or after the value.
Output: 2 h 29 min
